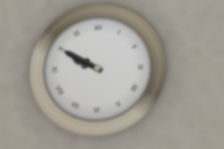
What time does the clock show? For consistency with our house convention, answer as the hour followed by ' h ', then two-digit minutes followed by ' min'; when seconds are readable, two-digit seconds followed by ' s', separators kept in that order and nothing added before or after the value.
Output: 9 h 50 min
